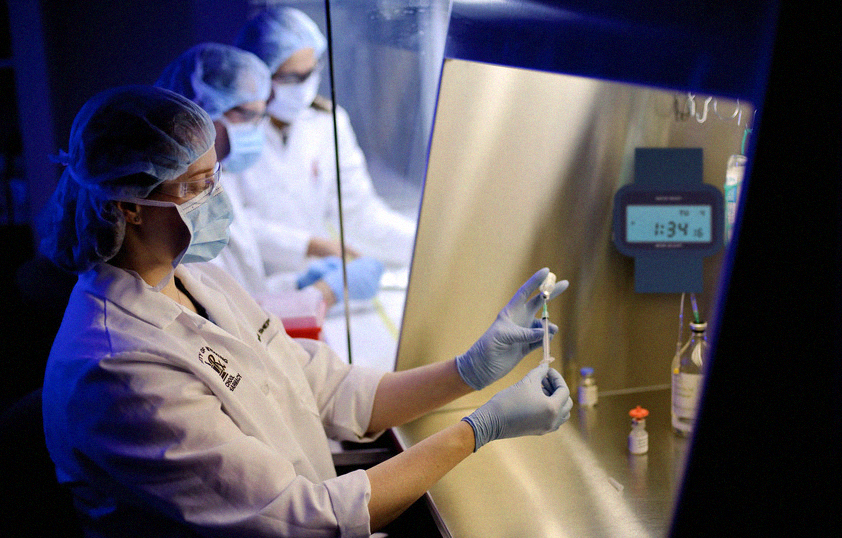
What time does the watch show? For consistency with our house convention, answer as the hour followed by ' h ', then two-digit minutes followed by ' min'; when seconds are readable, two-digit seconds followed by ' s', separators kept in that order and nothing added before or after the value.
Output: 1 h 34 min
